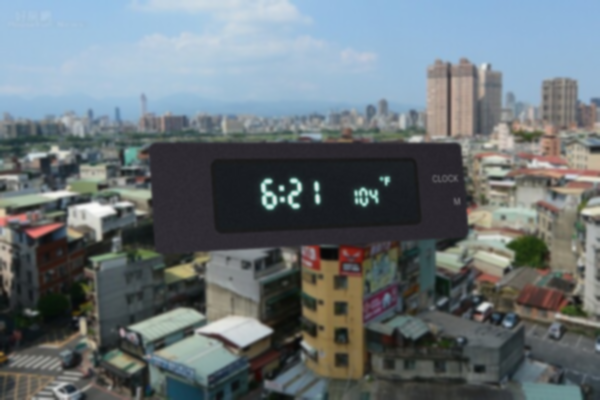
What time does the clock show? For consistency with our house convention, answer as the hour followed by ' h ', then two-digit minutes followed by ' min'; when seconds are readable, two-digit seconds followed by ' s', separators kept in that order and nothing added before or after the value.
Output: 6 h 21 min
